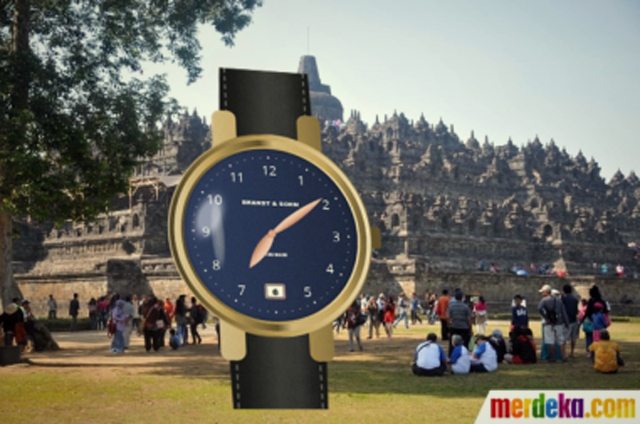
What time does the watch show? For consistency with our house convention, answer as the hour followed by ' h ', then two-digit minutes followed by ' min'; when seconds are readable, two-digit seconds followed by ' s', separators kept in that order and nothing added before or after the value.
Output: 7 h 09 min
